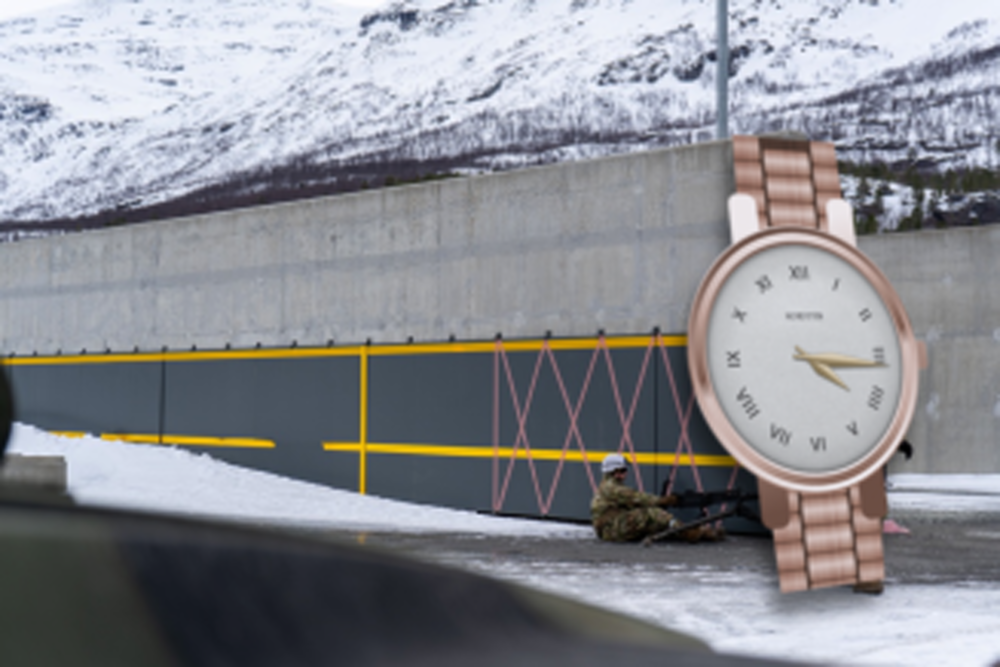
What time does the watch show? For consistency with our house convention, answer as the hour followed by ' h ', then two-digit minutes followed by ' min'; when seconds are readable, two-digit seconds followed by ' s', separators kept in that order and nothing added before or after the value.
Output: 4 h 16 min
